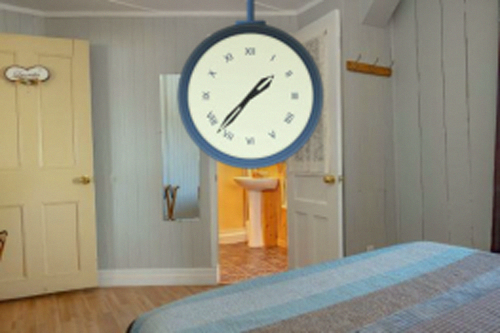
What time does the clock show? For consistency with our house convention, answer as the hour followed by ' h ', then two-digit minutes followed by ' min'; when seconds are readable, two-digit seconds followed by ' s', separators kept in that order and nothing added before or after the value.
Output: 1 h 37 min
